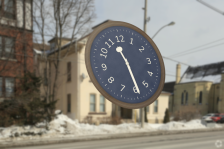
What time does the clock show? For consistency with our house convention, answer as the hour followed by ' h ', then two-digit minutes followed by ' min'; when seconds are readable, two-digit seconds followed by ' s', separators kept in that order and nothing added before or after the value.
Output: 11 h 29 min
